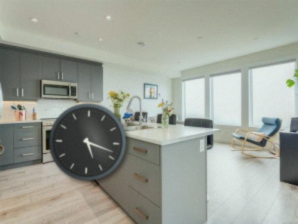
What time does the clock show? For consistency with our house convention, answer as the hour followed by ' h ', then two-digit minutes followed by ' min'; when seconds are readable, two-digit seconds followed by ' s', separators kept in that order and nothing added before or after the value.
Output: 5 h 18 min
